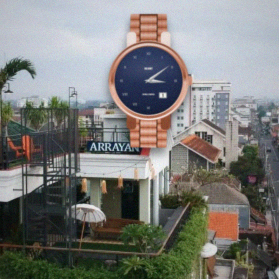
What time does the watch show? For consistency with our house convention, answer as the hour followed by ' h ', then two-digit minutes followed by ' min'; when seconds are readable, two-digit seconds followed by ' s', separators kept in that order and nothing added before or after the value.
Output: 3 h 09 min
